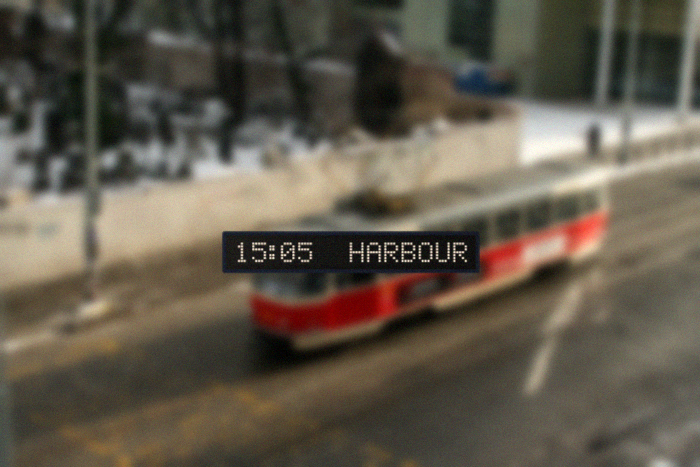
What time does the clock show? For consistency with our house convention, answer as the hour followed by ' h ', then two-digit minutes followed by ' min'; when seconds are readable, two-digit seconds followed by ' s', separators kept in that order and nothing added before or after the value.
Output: 15 h 05 min
